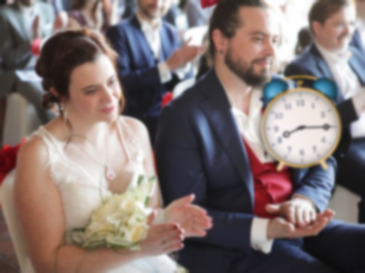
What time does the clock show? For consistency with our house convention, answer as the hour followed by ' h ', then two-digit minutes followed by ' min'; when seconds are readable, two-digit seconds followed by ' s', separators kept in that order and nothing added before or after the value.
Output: 8 h 15 min
